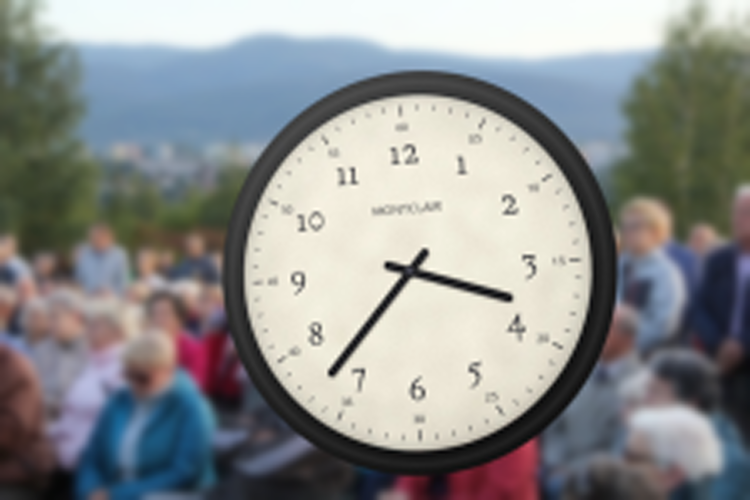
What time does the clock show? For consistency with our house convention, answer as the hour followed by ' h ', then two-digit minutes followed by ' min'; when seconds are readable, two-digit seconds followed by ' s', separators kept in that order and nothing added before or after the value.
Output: 3 h 37 min
